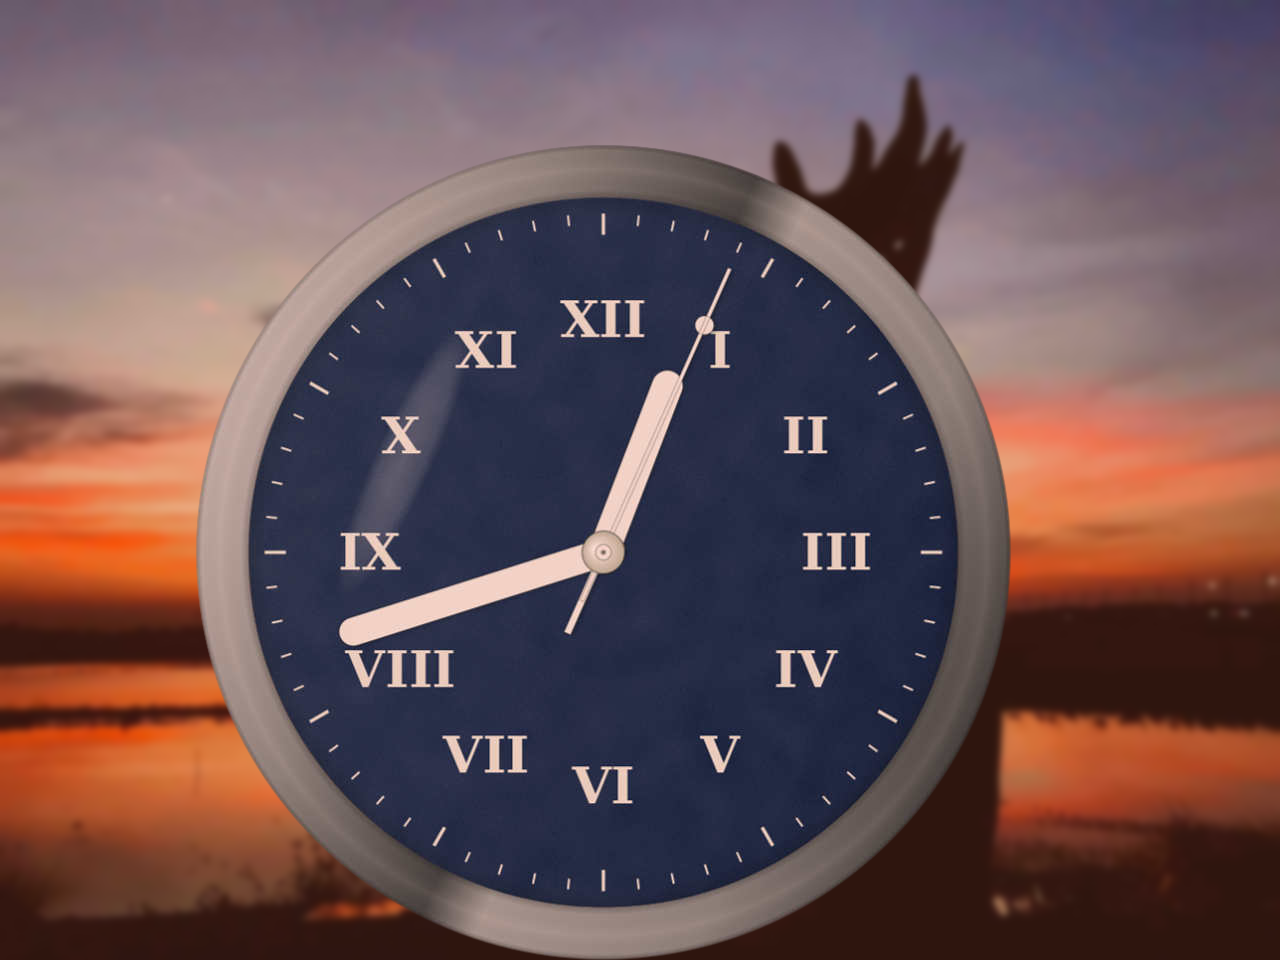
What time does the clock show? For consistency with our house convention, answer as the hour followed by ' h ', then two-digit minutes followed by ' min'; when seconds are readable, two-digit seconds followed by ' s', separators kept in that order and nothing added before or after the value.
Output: 12 h 42 min 04 s
